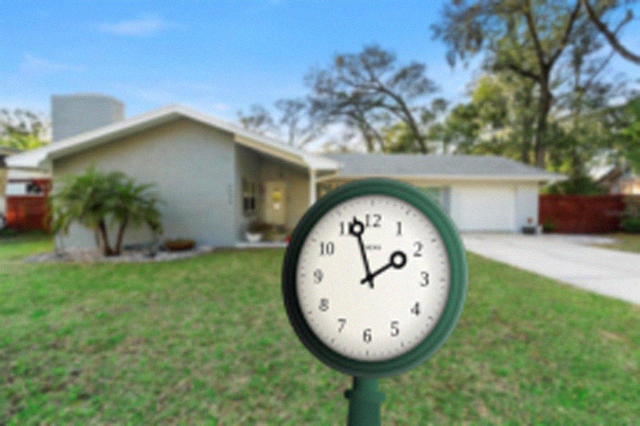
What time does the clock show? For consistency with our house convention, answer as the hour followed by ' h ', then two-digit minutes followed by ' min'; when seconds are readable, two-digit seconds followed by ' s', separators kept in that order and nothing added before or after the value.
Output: 1 h 57 min
